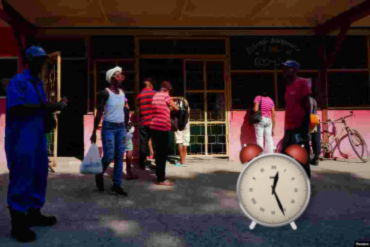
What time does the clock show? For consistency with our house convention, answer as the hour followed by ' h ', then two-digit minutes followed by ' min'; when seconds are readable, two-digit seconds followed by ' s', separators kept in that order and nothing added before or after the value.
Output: 12 h 26 min
